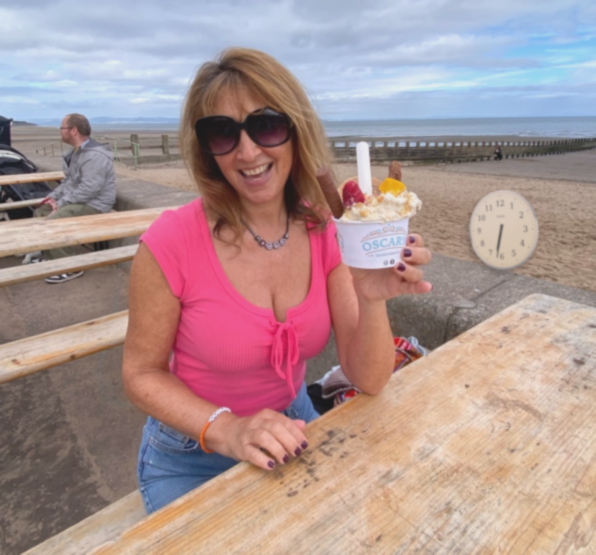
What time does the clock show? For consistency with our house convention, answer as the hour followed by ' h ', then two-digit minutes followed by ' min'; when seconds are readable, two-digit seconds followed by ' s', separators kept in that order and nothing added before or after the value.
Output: 6 h 32 min
